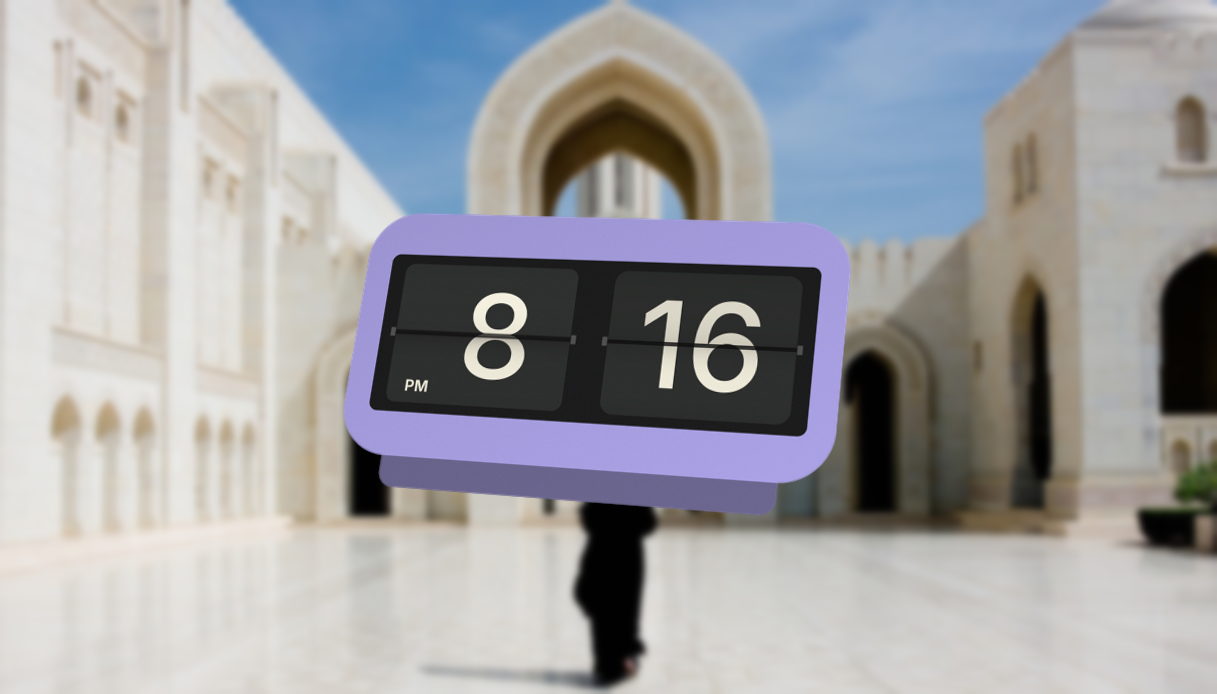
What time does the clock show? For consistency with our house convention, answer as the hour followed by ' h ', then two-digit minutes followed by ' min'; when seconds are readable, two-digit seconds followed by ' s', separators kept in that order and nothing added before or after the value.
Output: 8 h 16 min
